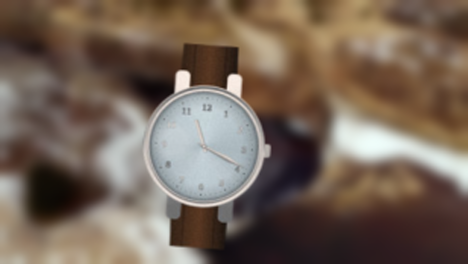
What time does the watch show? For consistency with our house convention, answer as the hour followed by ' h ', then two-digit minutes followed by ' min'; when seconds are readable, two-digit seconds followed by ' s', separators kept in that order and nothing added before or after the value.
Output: 11 h 19 min
